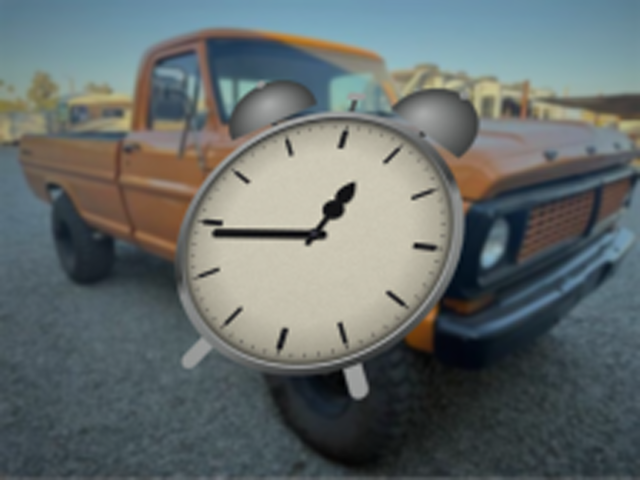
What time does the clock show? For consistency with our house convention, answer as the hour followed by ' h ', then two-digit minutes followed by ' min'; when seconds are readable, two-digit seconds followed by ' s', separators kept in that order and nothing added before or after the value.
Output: 12 h 44 min
